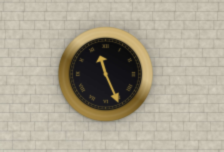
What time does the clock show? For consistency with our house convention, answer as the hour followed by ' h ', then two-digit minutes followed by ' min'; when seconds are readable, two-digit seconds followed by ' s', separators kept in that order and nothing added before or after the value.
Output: 11 h 26 min
